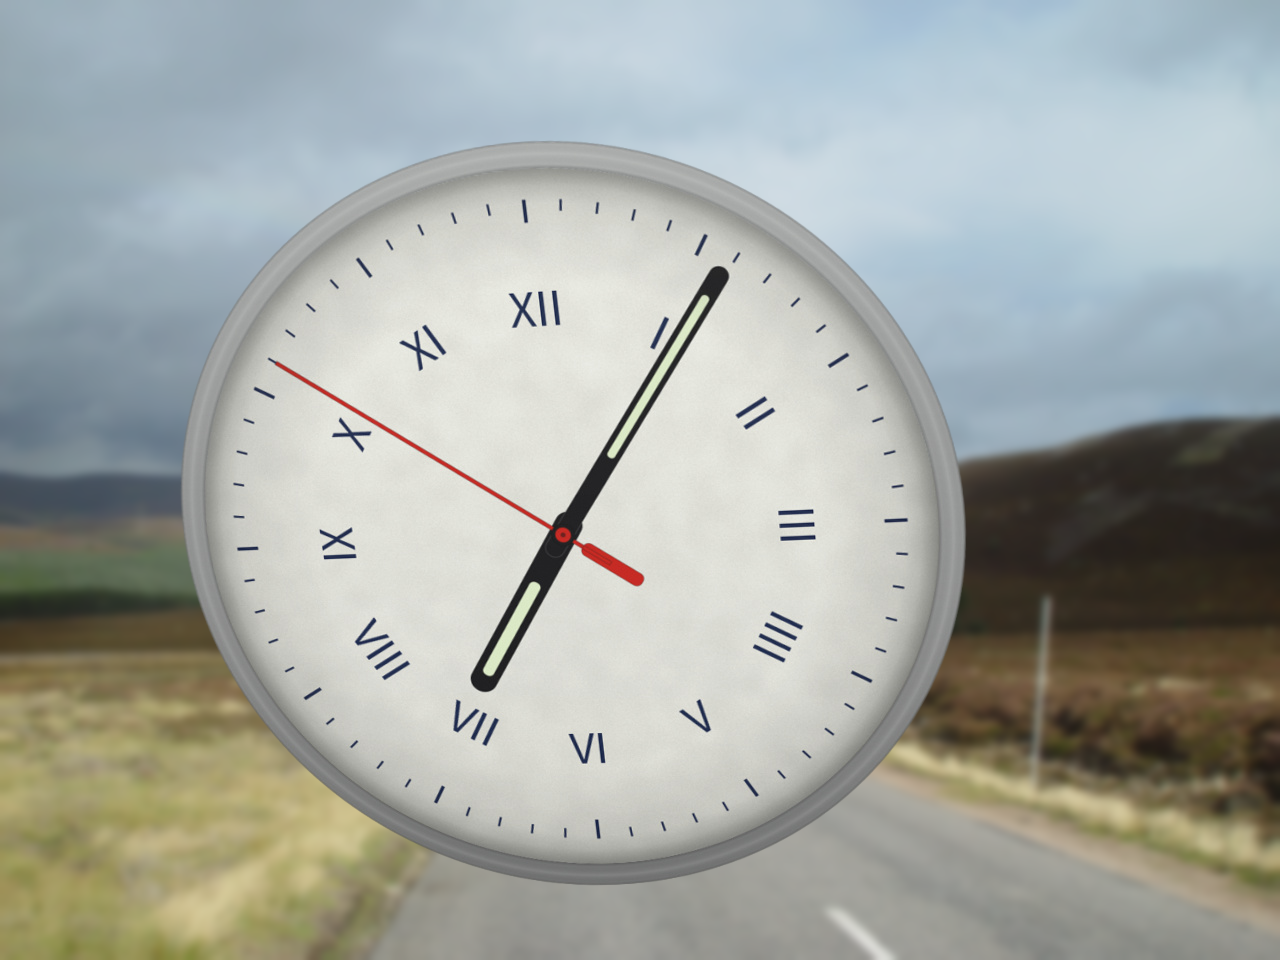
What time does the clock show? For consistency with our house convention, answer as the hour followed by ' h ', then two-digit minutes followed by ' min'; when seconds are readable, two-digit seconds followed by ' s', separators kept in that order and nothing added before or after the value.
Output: 7 h 05 min 51 s
